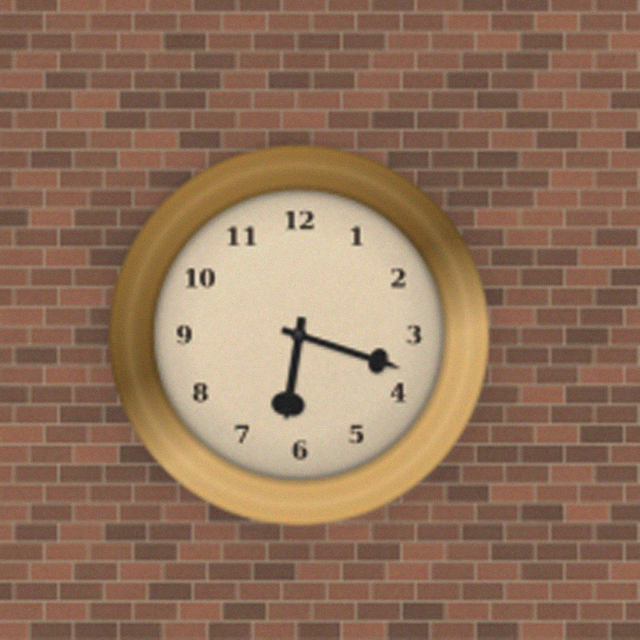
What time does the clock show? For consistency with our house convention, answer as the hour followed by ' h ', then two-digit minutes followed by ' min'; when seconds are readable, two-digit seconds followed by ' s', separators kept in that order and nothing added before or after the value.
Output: 6 h 18 min
